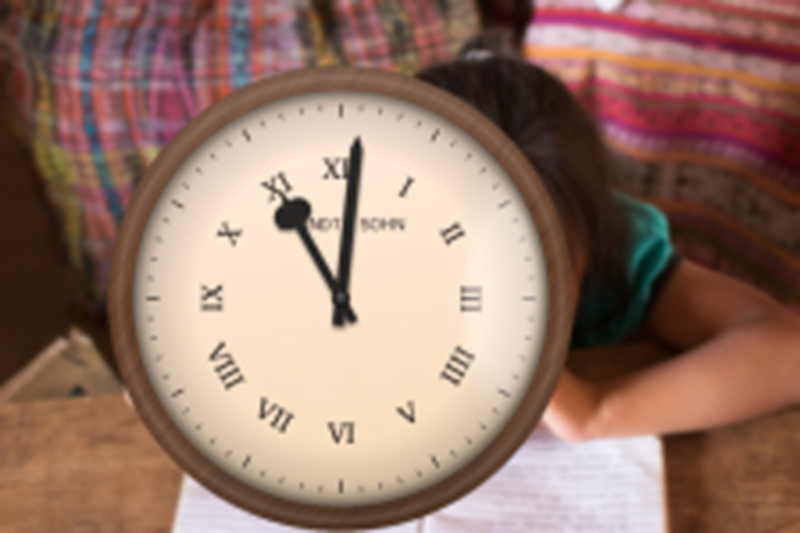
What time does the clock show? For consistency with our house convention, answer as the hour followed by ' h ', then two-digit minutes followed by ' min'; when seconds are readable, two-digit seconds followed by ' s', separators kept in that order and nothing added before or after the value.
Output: 11 h 01 min
